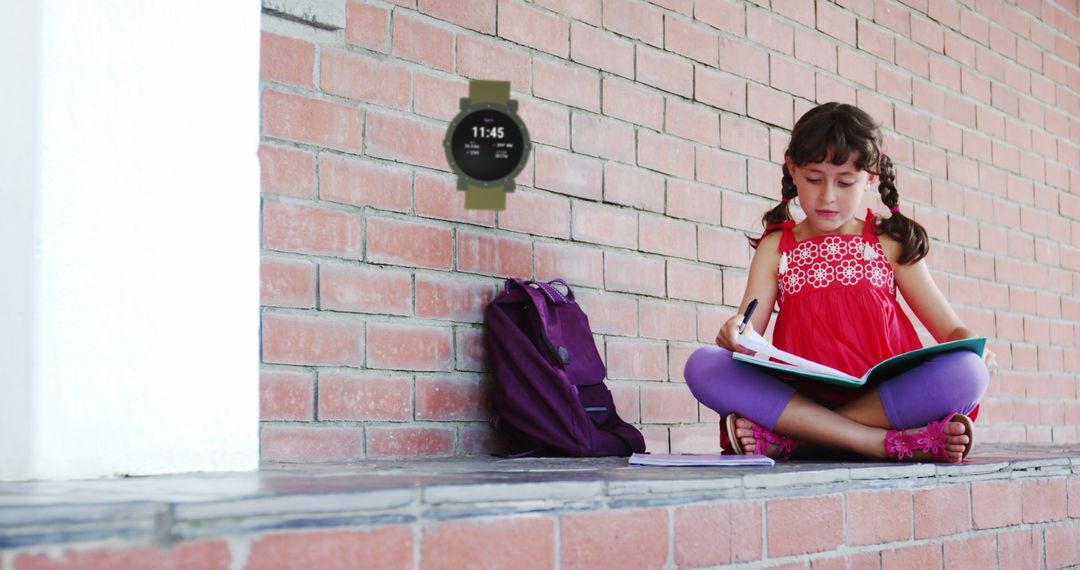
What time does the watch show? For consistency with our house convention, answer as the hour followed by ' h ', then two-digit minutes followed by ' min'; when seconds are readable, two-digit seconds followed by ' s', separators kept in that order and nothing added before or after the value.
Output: 11 h 45 min
